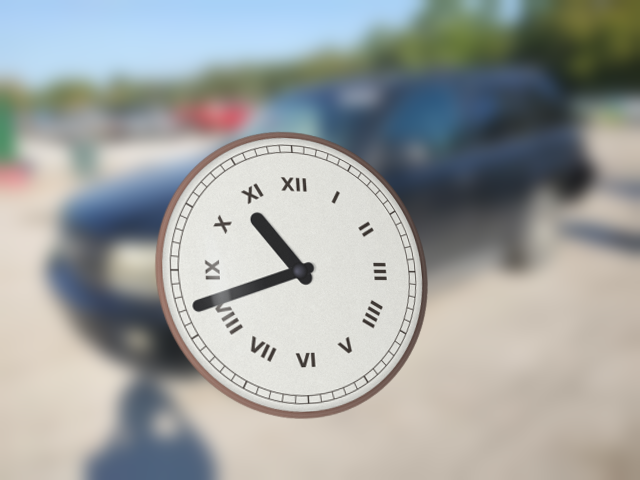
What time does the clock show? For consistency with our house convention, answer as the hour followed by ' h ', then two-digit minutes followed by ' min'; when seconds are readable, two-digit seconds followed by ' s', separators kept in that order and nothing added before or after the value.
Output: 10 h 42 min
